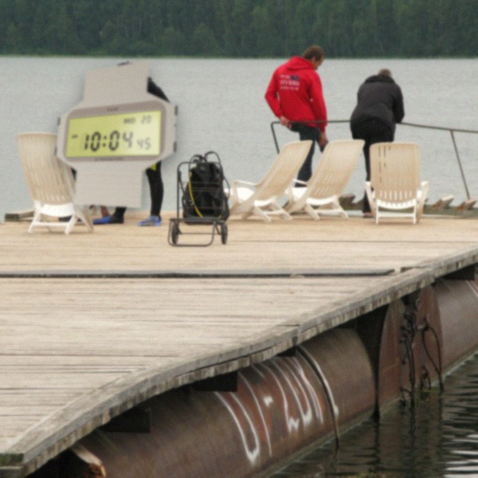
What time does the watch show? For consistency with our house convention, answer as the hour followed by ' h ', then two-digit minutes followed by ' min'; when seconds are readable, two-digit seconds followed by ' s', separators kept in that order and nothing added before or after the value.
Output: 10 h 04 min
